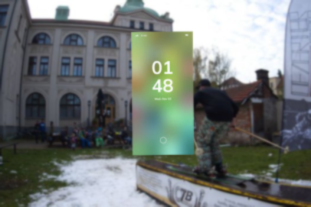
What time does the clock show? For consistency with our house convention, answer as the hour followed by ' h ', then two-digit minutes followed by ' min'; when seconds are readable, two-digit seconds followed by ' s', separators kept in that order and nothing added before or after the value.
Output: 1 h 48 min
